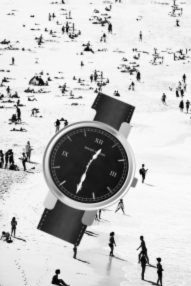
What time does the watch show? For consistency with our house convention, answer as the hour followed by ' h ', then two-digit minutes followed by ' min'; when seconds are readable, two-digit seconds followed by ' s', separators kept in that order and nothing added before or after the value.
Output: 12 h 30 min
